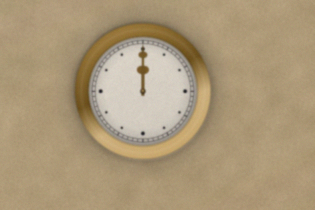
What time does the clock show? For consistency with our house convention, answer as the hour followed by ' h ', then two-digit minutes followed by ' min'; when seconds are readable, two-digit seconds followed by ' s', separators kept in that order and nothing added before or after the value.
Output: 12 h 00 min
